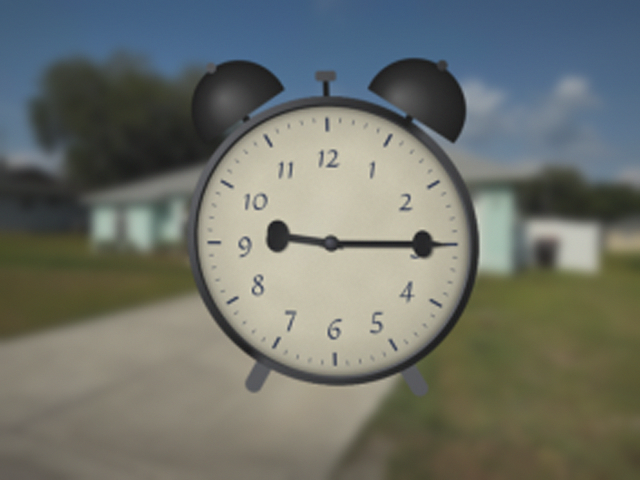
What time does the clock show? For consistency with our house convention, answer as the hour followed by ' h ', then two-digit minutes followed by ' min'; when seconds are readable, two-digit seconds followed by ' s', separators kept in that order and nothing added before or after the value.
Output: 9 h 15 min
